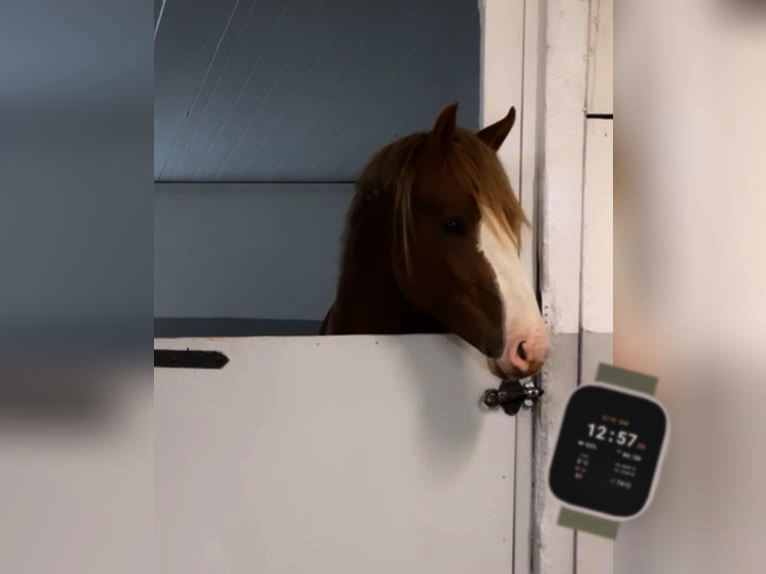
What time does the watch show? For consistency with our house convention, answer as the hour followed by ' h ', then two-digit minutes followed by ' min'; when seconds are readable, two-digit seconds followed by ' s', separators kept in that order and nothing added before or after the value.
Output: 12 h 57 min
